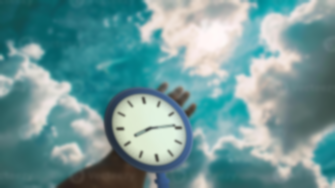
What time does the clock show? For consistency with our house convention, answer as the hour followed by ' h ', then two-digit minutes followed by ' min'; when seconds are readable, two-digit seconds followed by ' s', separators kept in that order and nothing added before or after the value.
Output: 8 h 14 min
